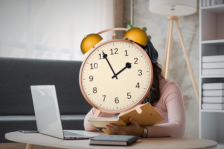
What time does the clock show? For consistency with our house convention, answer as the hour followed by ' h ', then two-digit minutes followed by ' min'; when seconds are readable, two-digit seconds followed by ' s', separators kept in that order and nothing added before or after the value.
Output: 1 h 56 min
